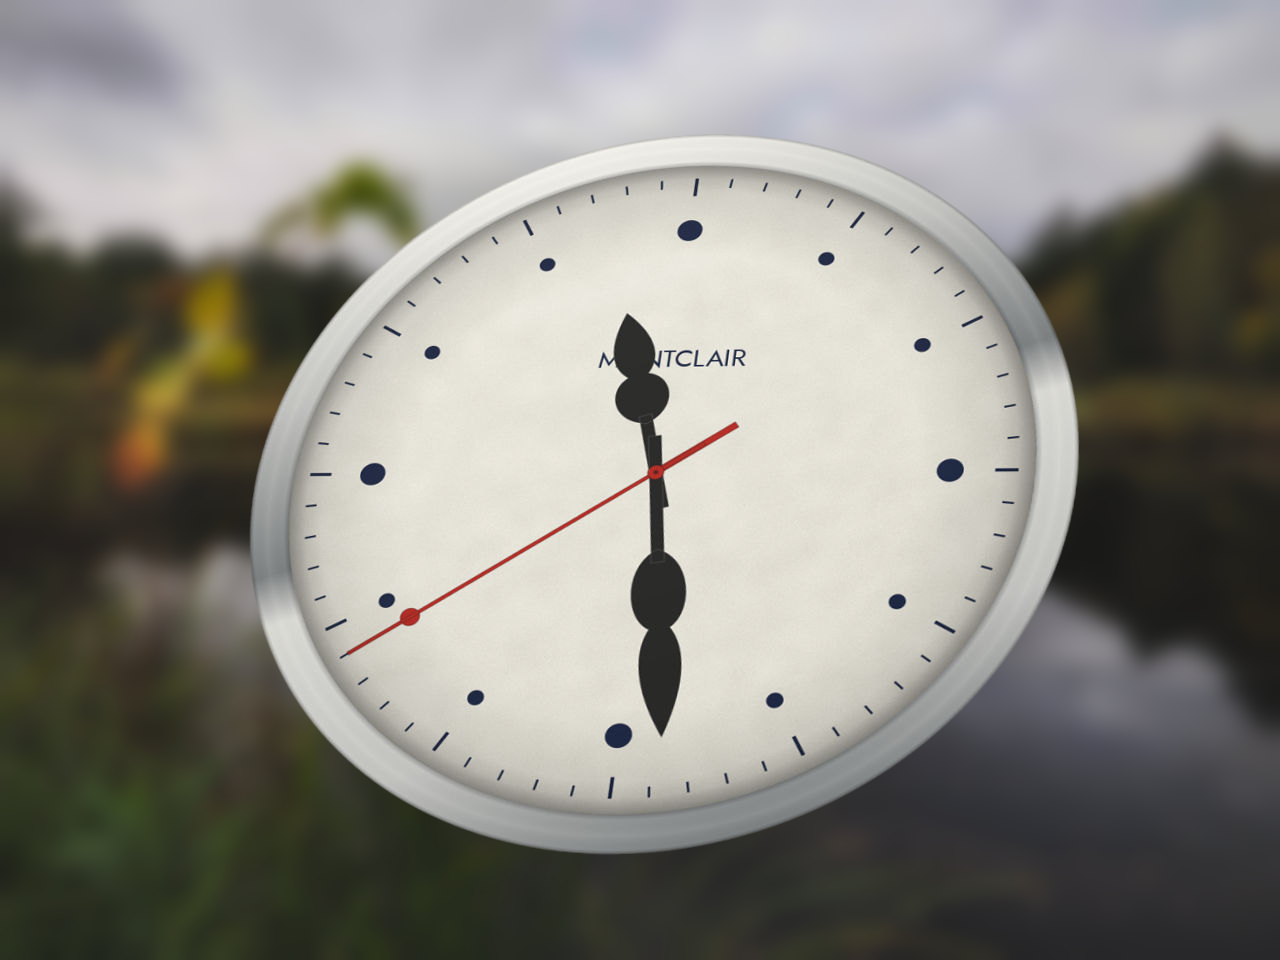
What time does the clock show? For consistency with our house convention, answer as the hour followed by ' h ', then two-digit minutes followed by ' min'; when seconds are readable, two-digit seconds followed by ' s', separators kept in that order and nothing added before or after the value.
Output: 11 h 28 min 39 s
